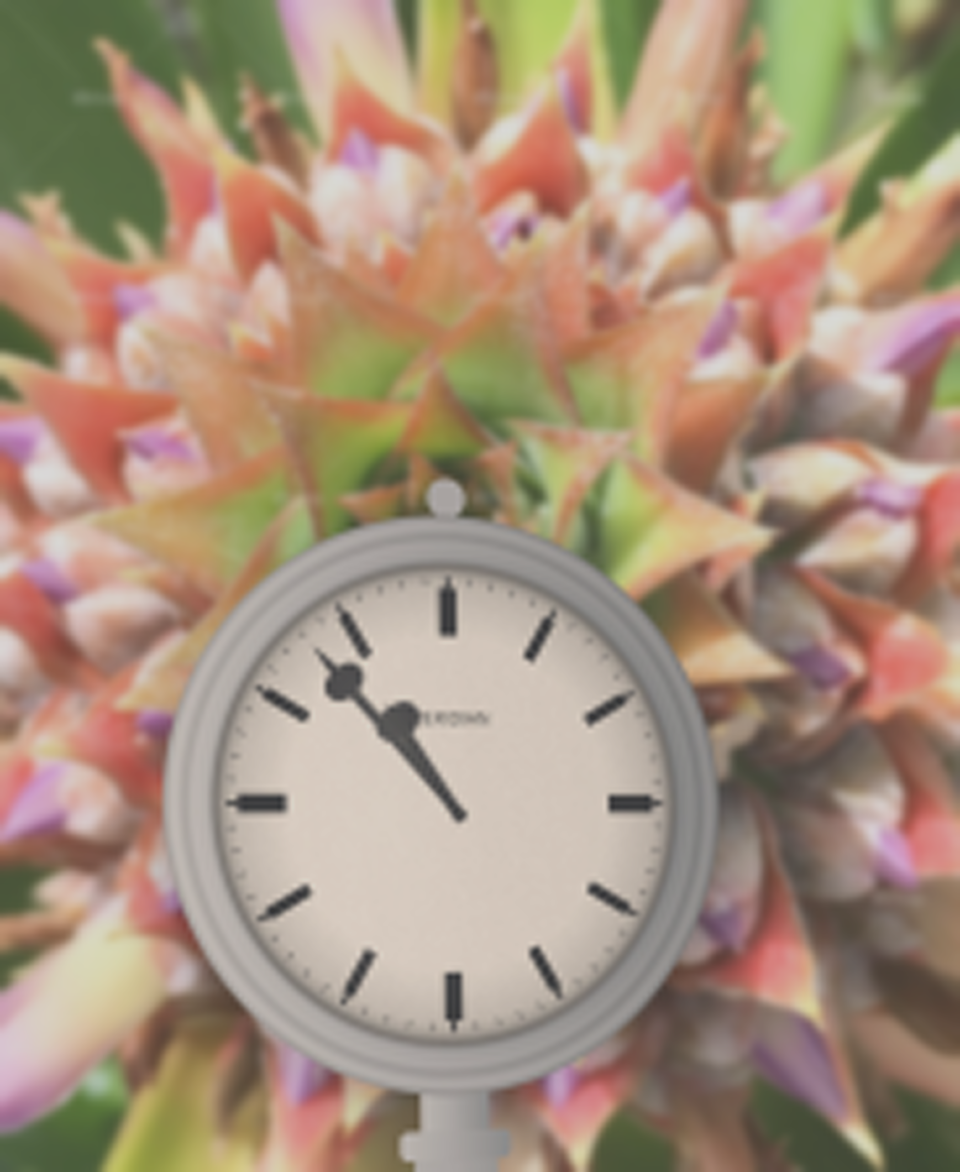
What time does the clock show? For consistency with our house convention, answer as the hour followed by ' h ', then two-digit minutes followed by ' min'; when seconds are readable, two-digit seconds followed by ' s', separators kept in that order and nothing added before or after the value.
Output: 10 h 53 min
